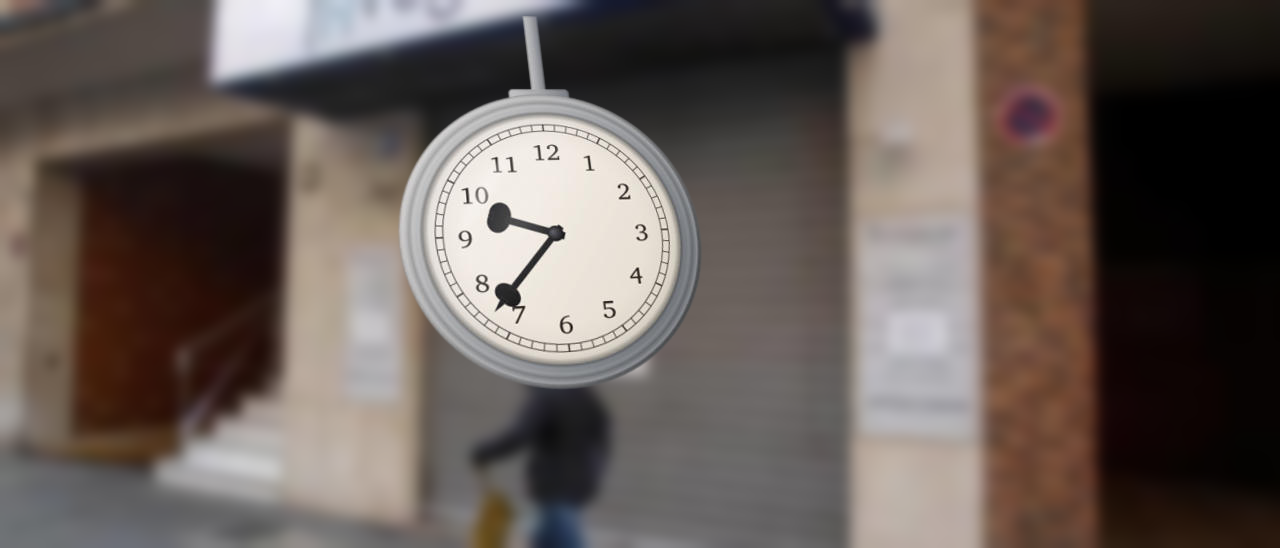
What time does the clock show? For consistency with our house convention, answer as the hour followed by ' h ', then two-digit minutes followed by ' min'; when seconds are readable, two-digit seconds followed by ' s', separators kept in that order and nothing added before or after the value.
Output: 9 h 37 min
